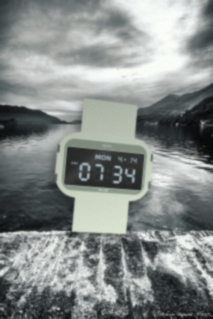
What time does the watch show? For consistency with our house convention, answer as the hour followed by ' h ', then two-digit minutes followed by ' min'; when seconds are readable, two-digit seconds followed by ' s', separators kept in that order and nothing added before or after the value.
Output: 7 h 34 min
